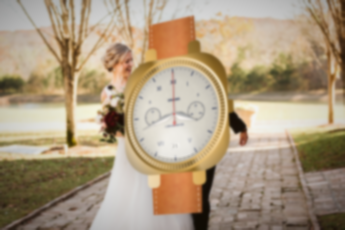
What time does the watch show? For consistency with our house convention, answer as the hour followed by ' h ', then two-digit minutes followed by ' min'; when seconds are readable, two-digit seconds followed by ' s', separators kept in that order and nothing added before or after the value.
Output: 3 h 42 min
